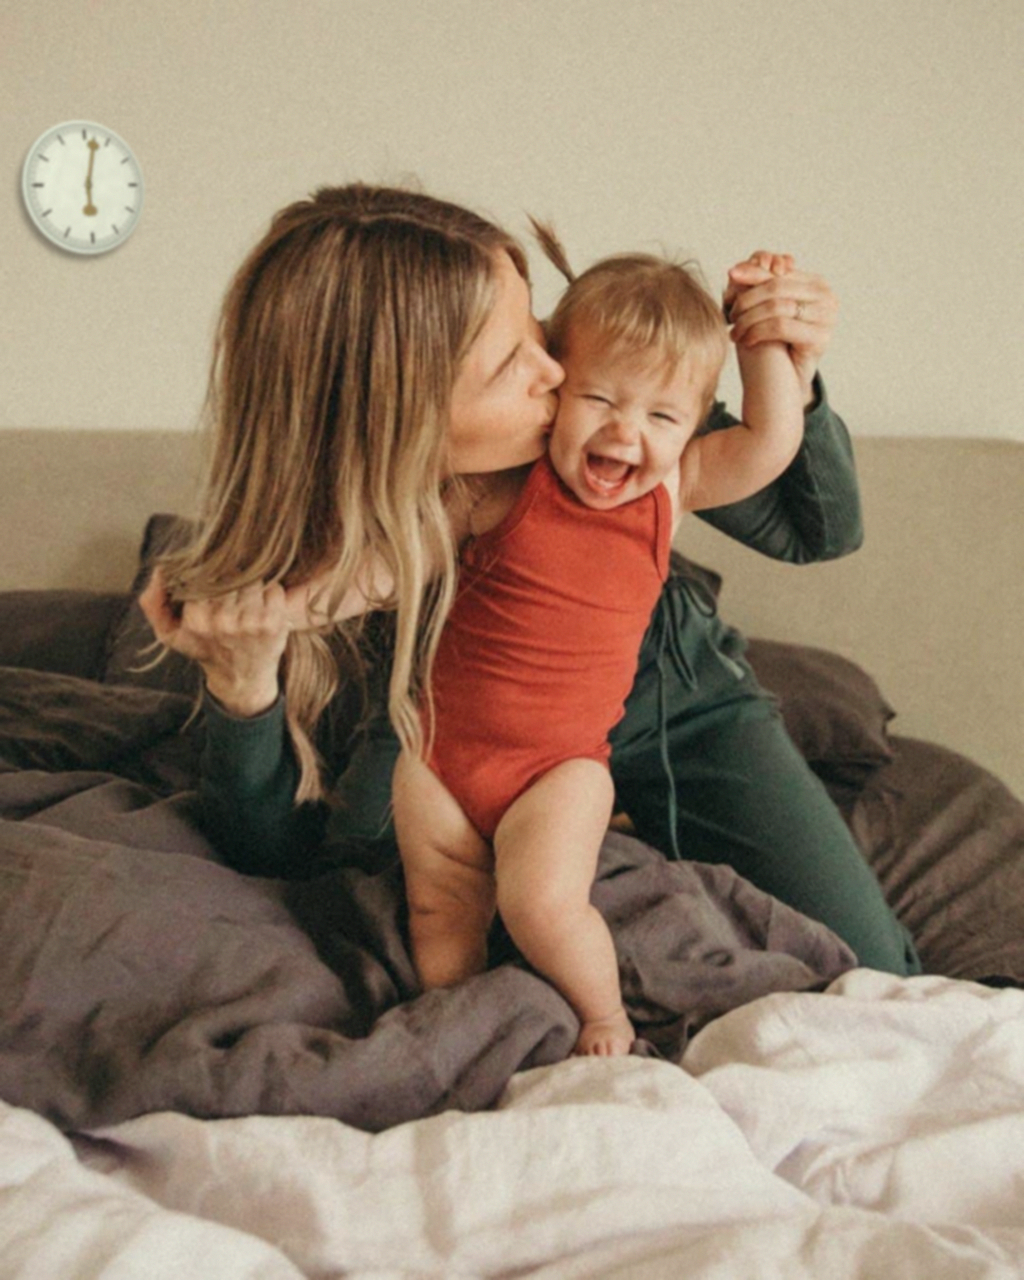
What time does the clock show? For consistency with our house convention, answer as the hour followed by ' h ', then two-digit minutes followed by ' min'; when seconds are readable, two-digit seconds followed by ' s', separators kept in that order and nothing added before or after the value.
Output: 6 h 02 min
